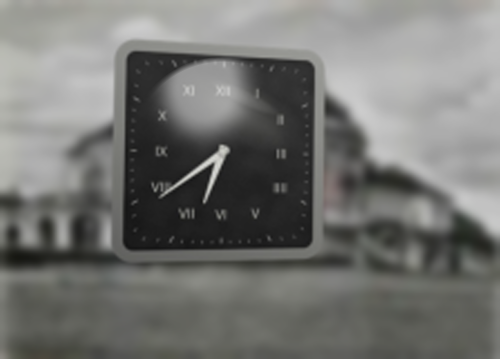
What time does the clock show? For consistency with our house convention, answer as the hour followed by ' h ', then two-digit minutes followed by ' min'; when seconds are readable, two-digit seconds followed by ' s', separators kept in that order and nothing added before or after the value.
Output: 6 h 39 min
